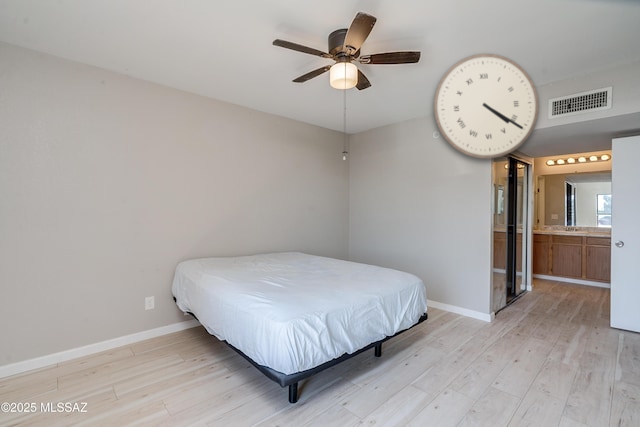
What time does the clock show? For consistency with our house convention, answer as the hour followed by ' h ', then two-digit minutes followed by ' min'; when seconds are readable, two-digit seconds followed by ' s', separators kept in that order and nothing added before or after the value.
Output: 4 h 21 min
